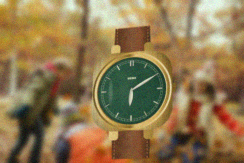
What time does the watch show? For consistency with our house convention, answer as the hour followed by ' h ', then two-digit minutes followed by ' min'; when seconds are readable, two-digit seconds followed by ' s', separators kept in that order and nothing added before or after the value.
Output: 6 h 10 min
